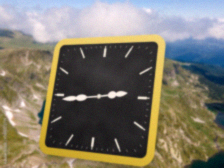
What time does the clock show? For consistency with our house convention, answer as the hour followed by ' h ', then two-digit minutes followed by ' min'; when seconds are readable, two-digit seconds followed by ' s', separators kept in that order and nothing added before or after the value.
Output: 2 h 44 min
